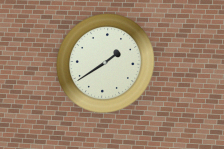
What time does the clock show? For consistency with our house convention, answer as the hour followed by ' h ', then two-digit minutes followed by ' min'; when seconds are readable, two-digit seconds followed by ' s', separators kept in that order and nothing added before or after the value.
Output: 1 h 39 min
